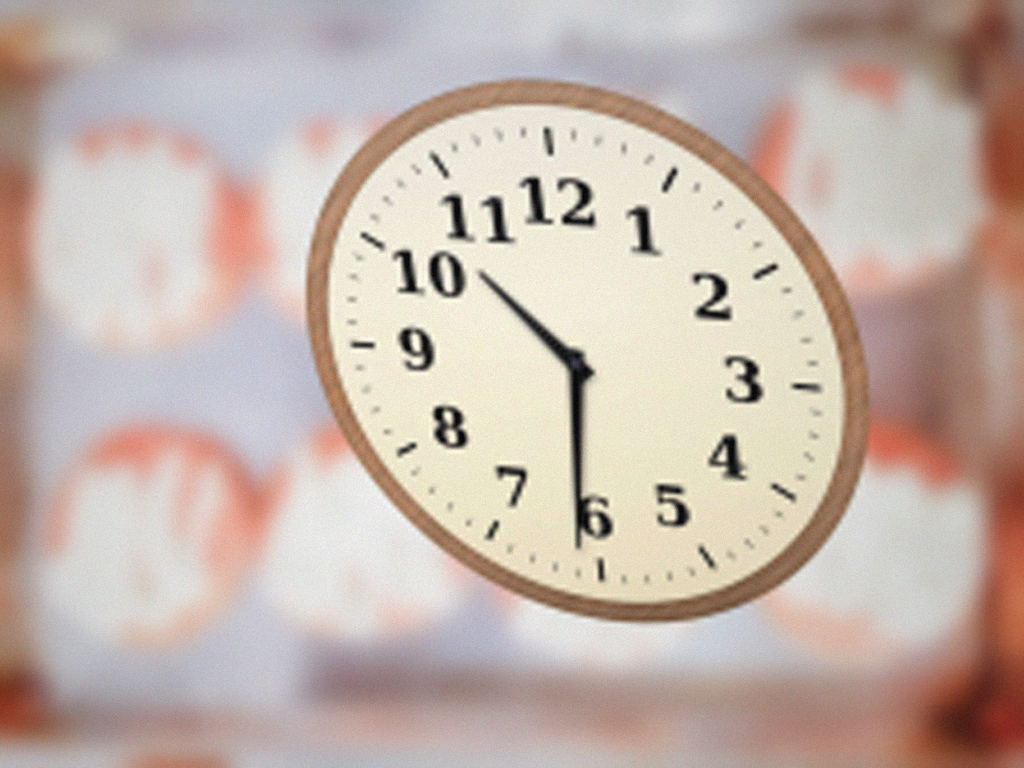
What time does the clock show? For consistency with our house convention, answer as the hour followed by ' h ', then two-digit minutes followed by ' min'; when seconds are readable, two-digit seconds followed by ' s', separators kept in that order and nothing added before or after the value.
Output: 10 h 31 min
